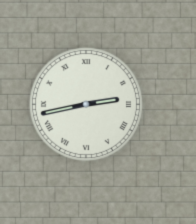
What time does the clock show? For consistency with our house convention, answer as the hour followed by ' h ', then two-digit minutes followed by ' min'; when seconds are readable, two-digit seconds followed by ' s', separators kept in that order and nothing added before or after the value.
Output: 2 h 43 min
